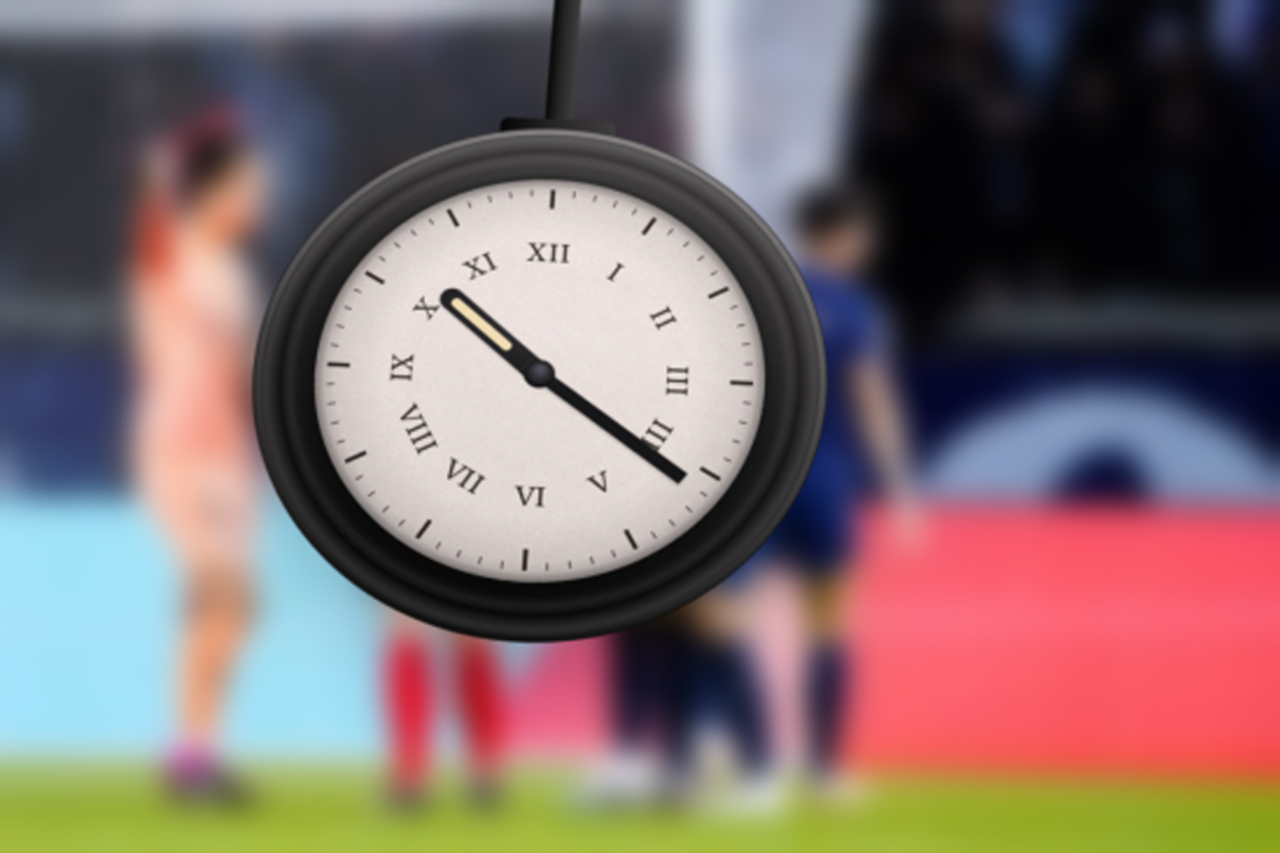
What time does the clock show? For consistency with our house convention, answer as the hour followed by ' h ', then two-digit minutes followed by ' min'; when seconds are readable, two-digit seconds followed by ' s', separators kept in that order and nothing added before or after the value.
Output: 10 h 21 min
